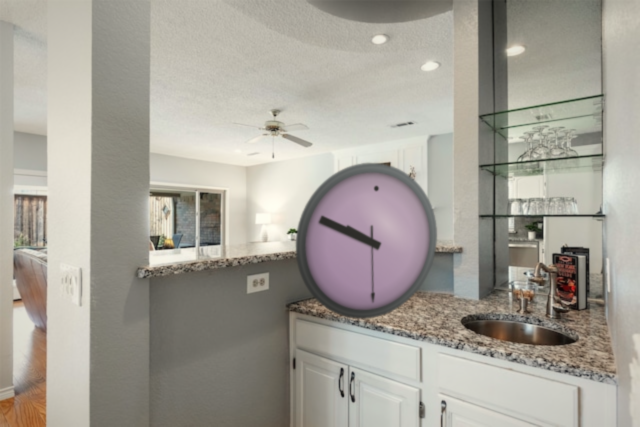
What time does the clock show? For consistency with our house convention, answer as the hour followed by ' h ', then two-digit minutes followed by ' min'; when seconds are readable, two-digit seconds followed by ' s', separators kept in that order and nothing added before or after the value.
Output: 9 h 48 min 29 s
